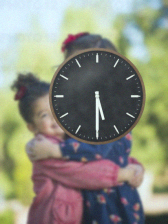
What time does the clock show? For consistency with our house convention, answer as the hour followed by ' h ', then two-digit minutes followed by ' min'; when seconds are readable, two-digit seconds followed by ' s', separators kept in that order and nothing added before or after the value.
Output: 5 h 30 min
